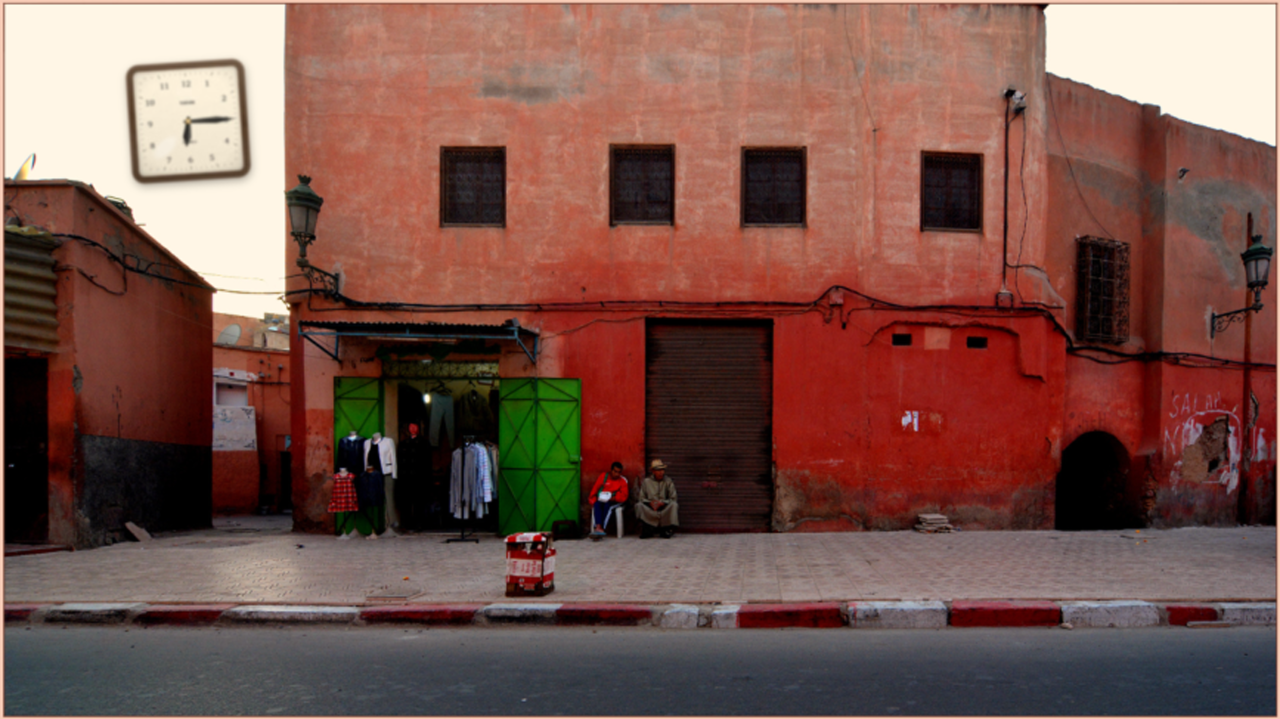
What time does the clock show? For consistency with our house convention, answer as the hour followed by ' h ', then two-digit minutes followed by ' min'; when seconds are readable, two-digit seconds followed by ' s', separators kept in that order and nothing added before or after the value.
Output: 6 h 15 min
